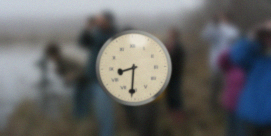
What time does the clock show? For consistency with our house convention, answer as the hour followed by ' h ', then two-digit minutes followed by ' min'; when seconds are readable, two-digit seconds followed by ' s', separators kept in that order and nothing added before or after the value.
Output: 8 h 31 min
